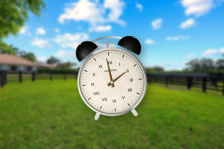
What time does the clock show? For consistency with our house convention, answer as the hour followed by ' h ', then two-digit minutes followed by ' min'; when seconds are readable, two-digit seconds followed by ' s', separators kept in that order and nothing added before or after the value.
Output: 1 h 59 min
